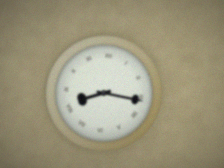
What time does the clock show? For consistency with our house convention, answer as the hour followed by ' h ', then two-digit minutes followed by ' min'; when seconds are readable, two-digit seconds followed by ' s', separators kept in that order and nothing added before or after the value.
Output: 8 h 16 min
